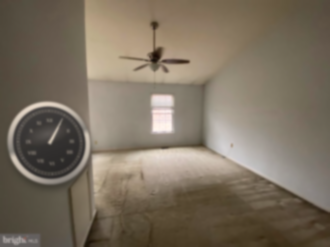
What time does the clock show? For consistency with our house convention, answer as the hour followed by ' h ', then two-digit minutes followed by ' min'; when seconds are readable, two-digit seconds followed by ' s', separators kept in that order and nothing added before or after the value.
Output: 1 h 05 min
